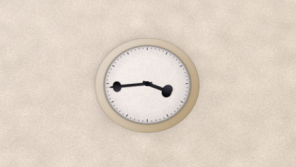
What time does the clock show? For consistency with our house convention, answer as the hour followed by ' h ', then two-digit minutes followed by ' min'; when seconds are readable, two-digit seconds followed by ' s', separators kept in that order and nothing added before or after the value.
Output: 3 h 44 min
